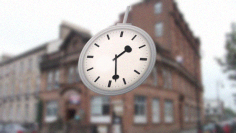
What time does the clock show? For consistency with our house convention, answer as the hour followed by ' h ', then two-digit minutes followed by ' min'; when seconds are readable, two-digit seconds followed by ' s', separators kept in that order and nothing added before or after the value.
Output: 1 h 28 min
